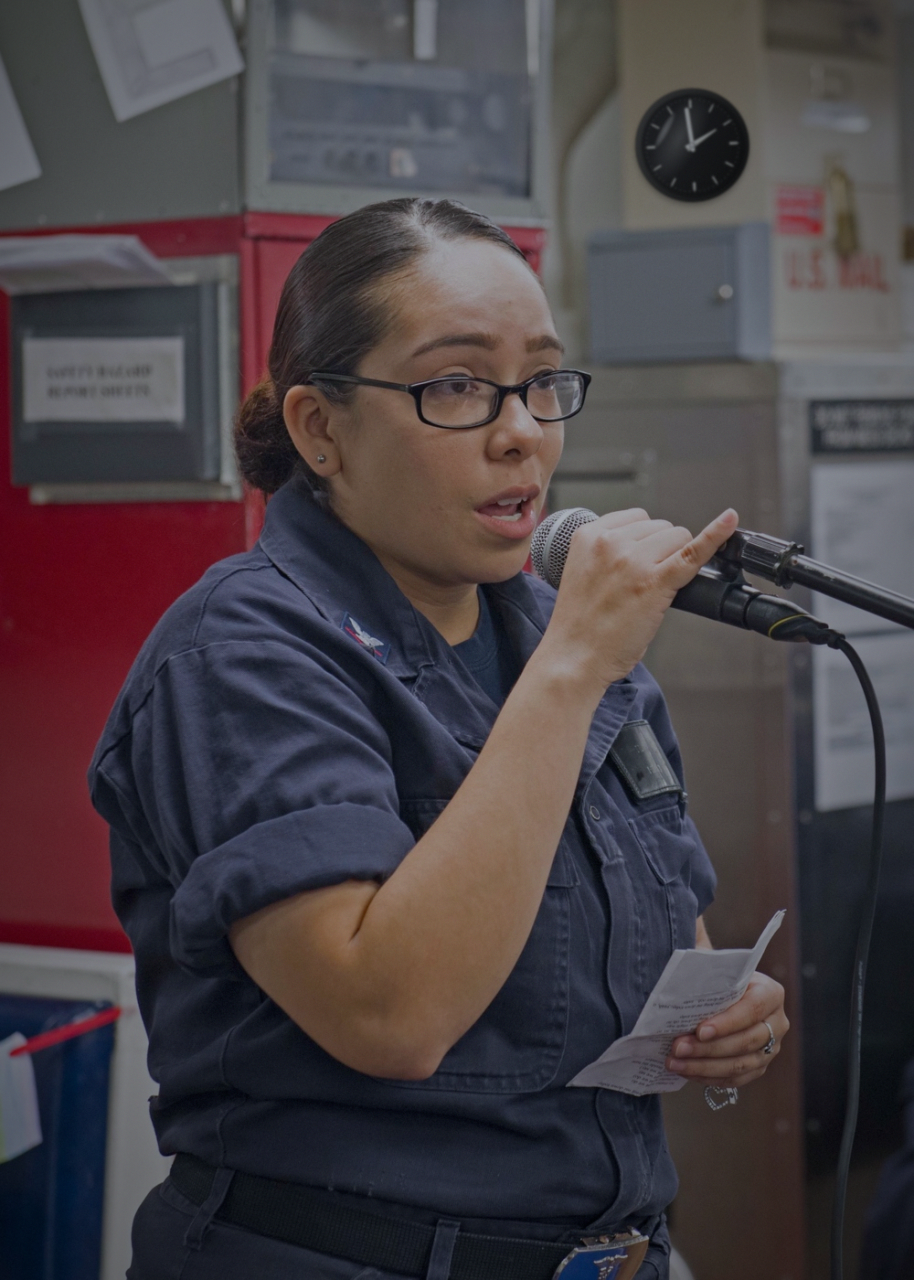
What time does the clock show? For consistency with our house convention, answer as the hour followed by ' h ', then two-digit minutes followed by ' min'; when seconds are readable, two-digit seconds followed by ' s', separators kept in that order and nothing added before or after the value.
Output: 1 h 59 min
